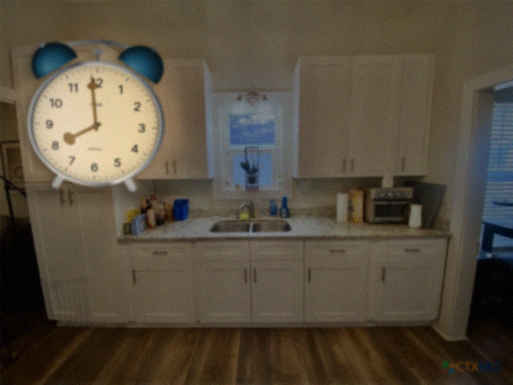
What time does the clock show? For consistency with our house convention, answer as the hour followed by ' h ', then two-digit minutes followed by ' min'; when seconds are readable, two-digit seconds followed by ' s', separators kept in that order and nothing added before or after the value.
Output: 7 h 59 min
